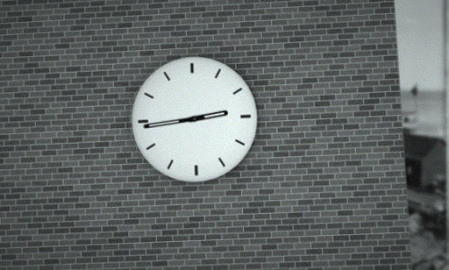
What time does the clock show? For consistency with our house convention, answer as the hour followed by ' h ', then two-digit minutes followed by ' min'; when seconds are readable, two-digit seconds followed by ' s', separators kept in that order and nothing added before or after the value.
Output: 2 h 44 min
